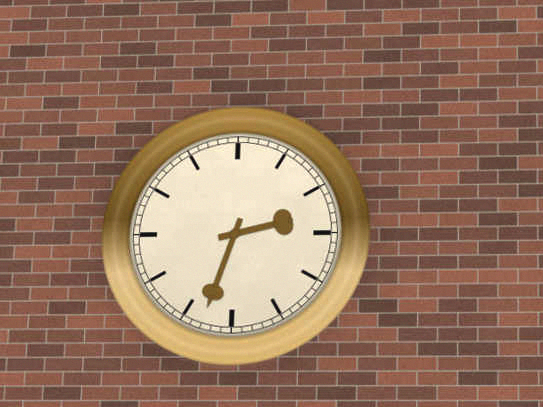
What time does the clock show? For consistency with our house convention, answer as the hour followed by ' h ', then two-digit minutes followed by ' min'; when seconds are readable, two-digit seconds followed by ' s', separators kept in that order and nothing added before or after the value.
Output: 2 h 33 min
